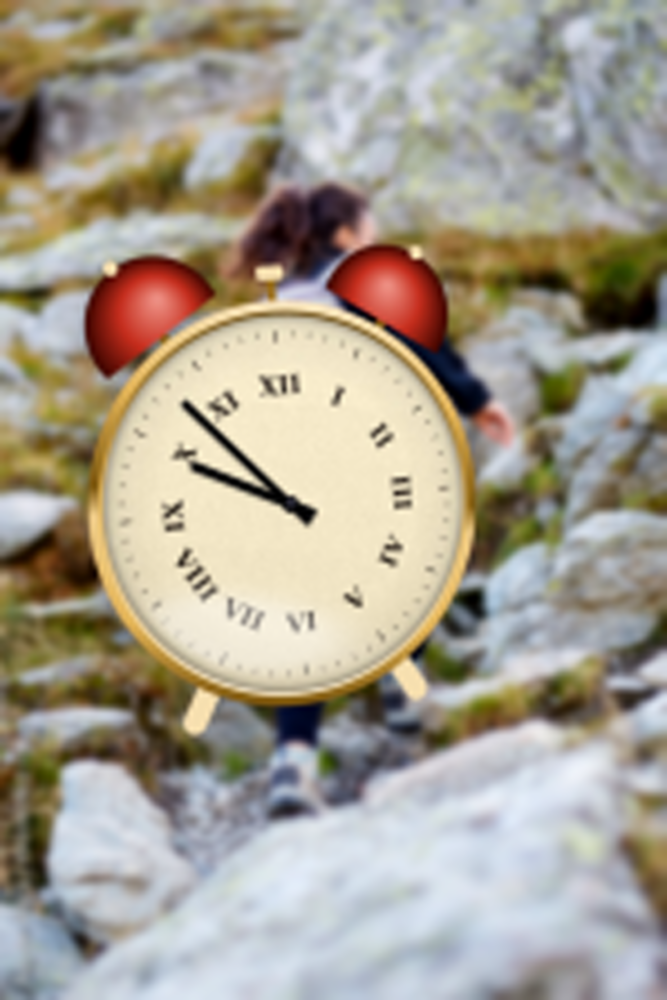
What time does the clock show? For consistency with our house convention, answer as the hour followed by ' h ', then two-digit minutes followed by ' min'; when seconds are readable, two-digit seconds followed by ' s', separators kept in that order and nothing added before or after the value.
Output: 9 h 53 min
